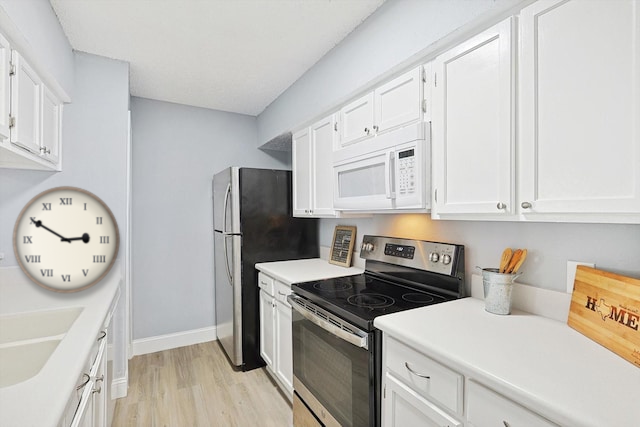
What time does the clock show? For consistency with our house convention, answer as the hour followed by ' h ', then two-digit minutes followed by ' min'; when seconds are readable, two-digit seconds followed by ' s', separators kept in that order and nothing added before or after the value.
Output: 2 h 50 min
